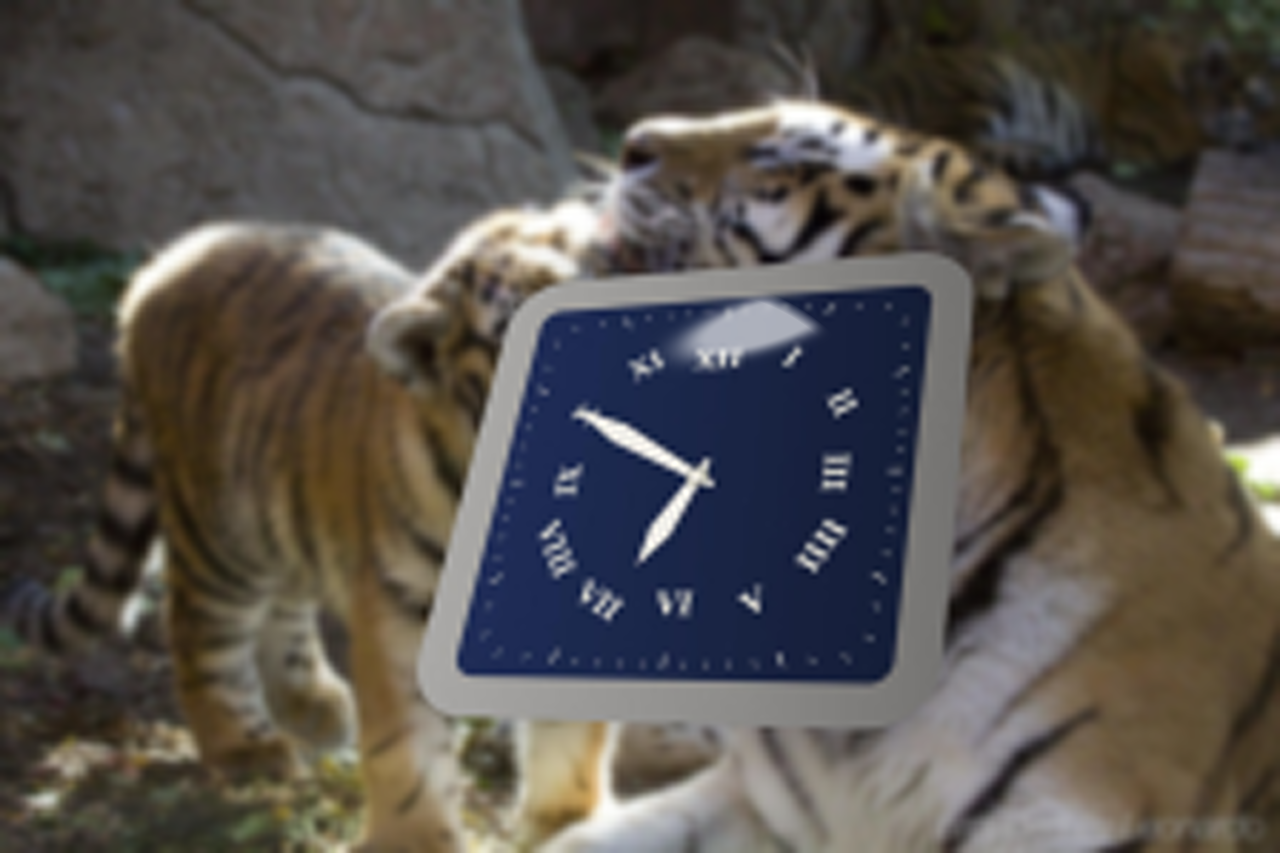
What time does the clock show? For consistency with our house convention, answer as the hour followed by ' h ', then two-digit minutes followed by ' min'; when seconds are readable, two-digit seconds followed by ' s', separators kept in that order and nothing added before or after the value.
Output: 6 h 50 min
